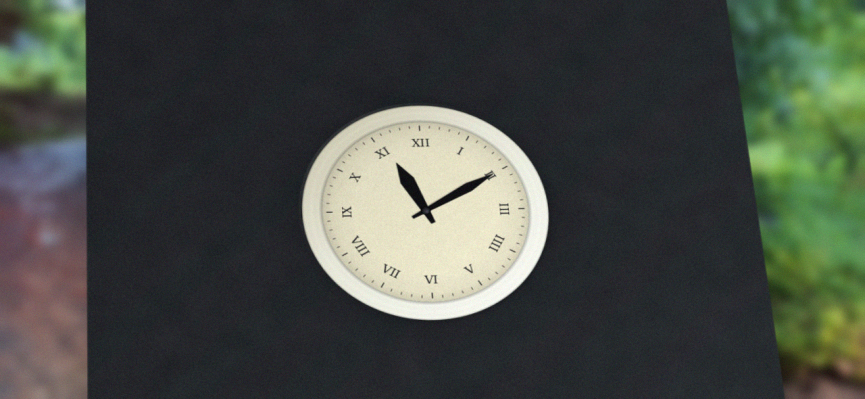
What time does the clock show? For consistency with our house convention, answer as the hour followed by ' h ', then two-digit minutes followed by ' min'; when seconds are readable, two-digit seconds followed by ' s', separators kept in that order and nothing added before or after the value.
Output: 11 h 10 min
